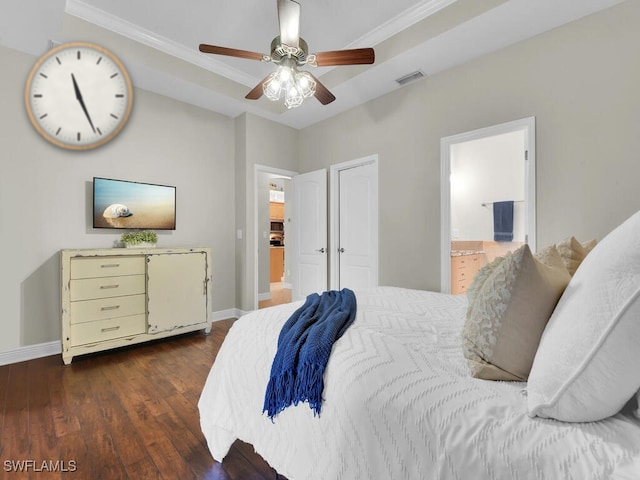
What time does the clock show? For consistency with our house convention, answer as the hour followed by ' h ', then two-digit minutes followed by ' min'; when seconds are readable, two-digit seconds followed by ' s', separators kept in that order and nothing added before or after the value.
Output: 11 h 26 min
